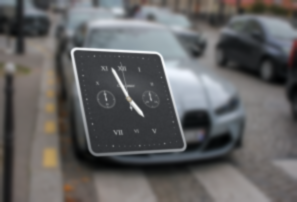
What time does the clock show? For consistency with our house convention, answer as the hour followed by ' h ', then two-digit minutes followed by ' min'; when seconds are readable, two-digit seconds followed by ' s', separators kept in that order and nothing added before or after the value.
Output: 4 h 57 min
